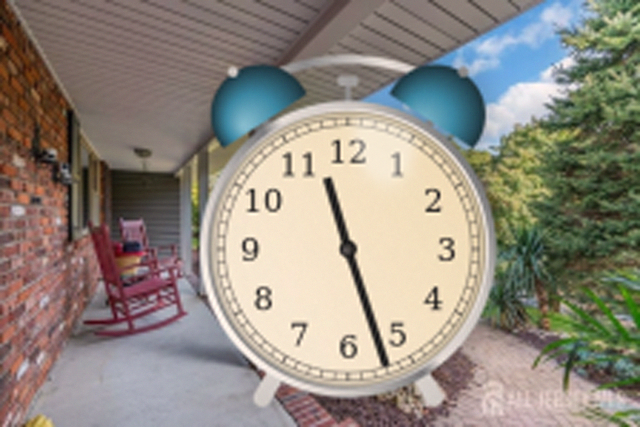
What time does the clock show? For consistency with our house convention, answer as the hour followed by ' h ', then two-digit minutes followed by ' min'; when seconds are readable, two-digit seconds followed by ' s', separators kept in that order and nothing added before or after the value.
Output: 11 h 27 min
